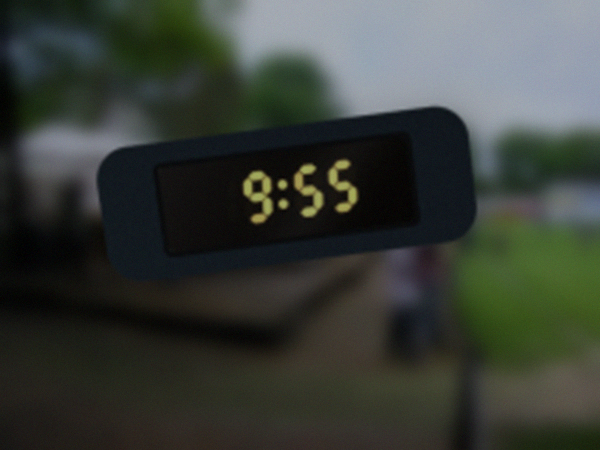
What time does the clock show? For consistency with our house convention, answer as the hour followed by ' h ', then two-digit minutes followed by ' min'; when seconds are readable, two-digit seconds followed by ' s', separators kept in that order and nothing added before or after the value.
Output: 9 h 55 min
